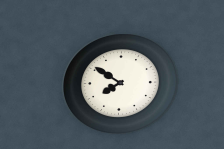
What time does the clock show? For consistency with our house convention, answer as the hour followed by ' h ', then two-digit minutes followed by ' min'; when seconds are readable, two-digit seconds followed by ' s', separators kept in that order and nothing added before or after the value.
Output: 7 h 51 min
